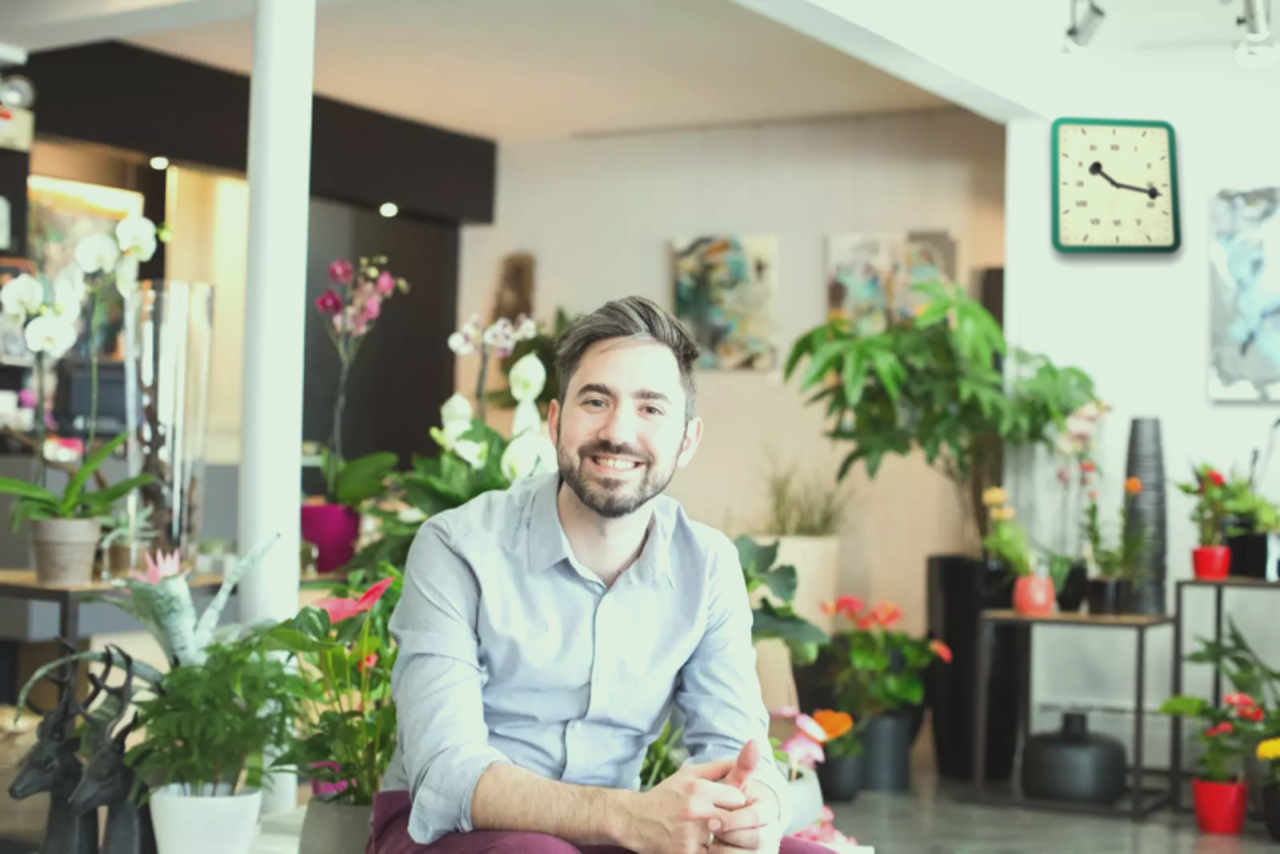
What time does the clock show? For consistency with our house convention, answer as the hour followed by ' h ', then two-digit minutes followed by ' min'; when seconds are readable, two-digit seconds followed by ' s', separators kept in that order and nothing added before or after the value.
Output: 10 h 17 min
